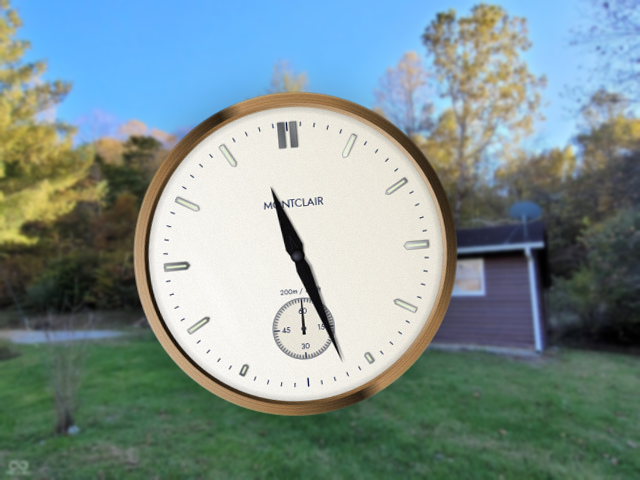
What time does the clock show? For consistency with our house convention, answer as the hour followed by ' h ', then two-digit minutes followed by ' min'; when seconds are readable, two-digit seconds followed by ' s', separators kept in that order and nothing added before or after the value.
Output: 11 h 27 min
